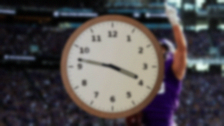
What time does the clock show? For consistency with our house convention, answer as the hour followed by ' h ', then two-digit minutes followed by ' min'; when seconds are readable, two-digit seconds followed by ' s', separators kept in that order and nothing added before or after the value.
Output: 3 h 47 min
